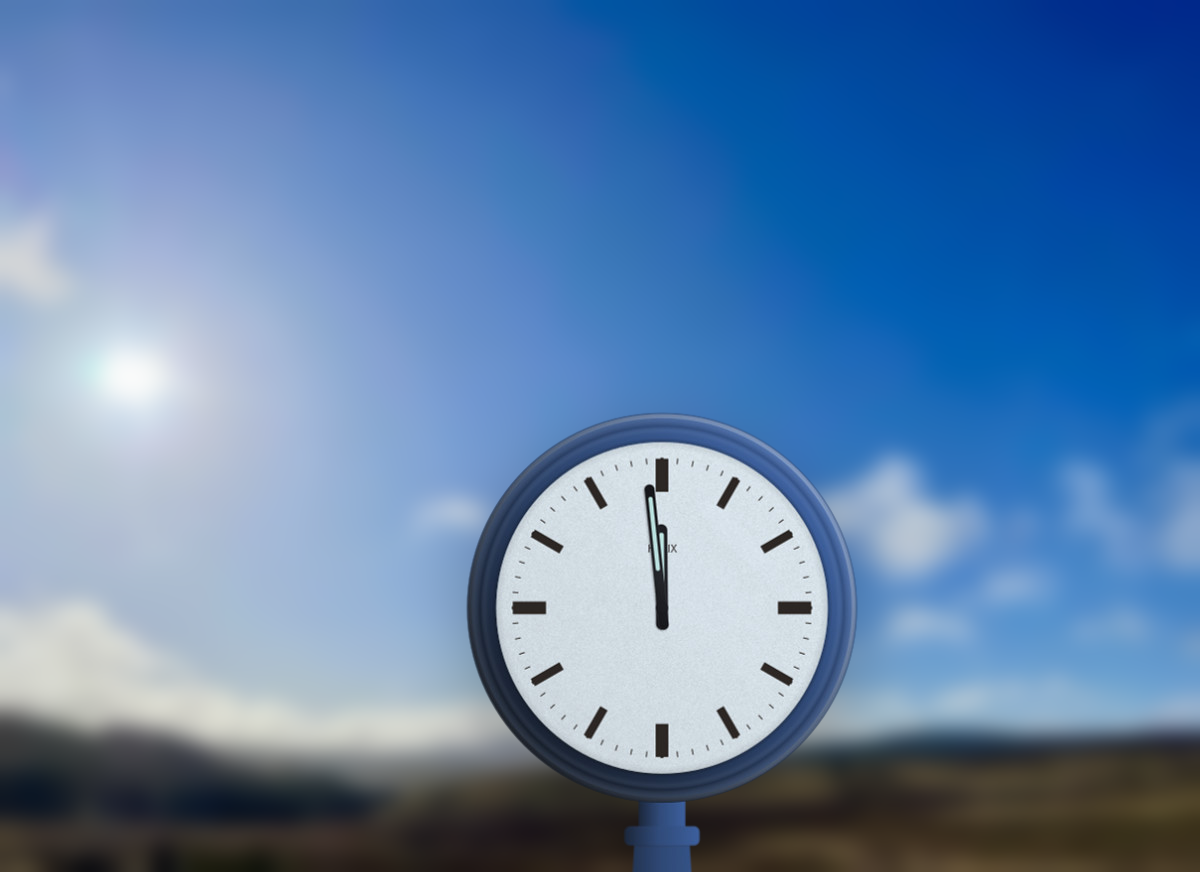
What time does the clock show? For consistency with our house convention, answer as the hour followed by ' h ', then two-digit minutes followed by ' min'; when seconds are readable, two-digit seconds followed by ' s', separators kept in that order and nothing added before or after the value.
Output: 11 h 59 min
